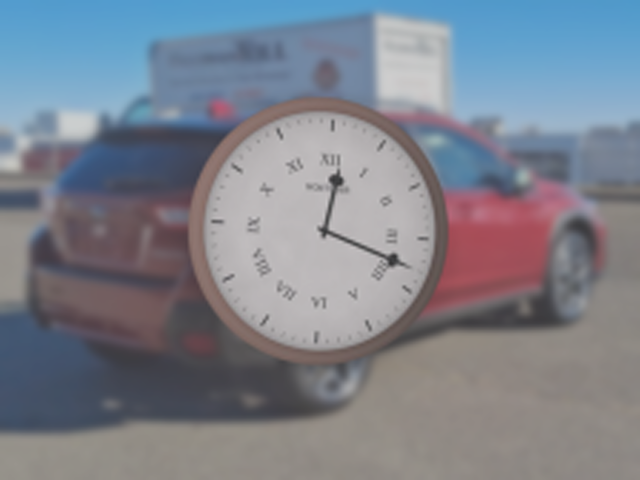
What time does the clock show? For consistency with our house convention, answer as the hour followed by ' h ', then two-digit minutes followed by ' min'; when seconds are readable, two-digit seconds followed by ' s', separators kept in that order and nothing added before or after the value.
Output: 12 h 18 min
